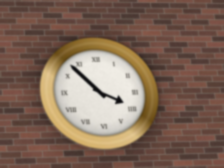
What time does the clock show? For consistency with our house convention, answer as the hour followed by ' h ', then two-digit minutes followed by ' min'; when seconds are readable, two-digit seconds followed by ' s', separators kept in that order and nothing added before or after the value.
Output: 3 h 53 min
